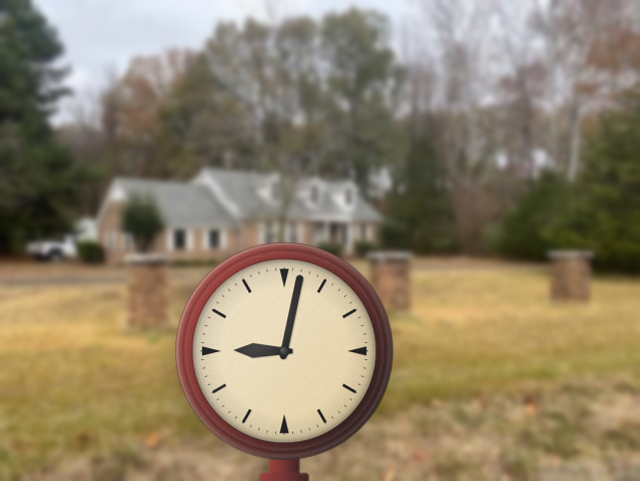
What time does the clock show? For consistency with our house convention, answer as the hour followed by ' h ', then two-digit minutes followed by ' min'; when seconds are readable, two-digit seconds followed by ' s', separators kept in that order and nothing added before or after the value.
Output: 9 h 02 min
